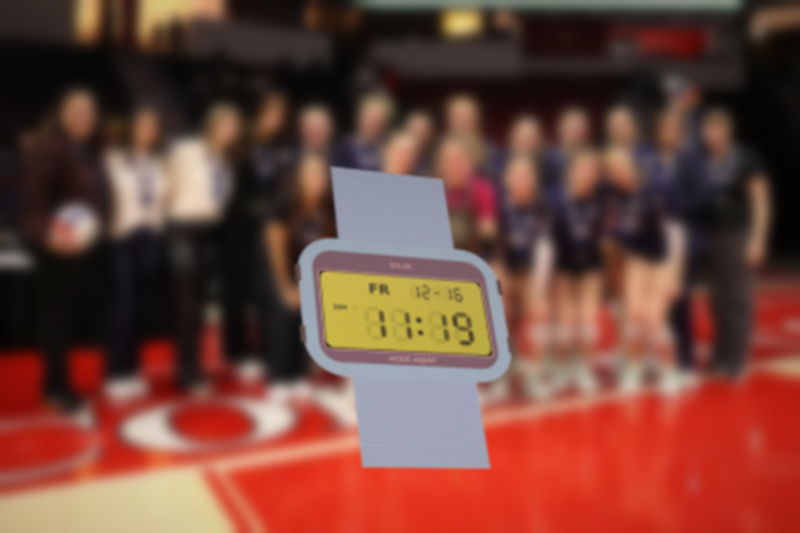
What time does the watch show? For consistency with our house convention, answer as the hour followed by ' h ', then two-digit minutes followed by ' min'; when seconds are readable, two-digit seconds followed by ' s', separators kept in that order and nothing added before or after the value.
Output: 11 h 19 min
